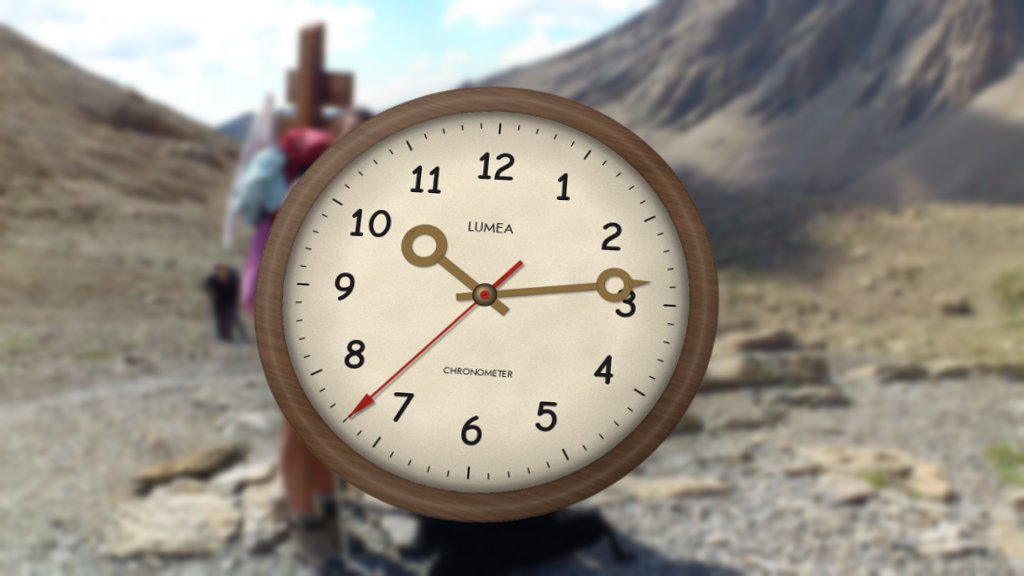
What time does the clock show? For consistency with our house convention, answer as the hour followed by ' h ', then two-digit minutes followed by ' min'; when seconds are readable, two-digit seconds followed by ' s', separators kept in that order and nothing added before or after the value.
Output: 10 h 13 min 37 s
